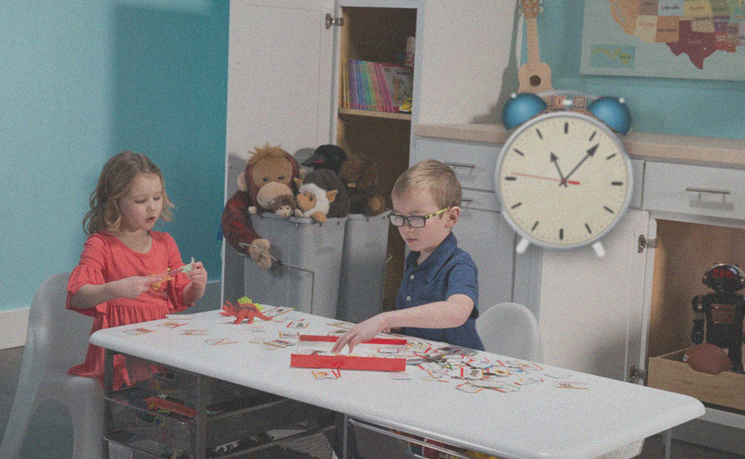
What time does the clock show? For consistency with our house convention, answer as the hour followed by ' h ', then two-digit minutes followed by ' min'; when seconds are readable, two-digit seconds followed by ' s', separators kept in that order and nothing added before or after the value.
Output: 11 h 06 min 46 s
